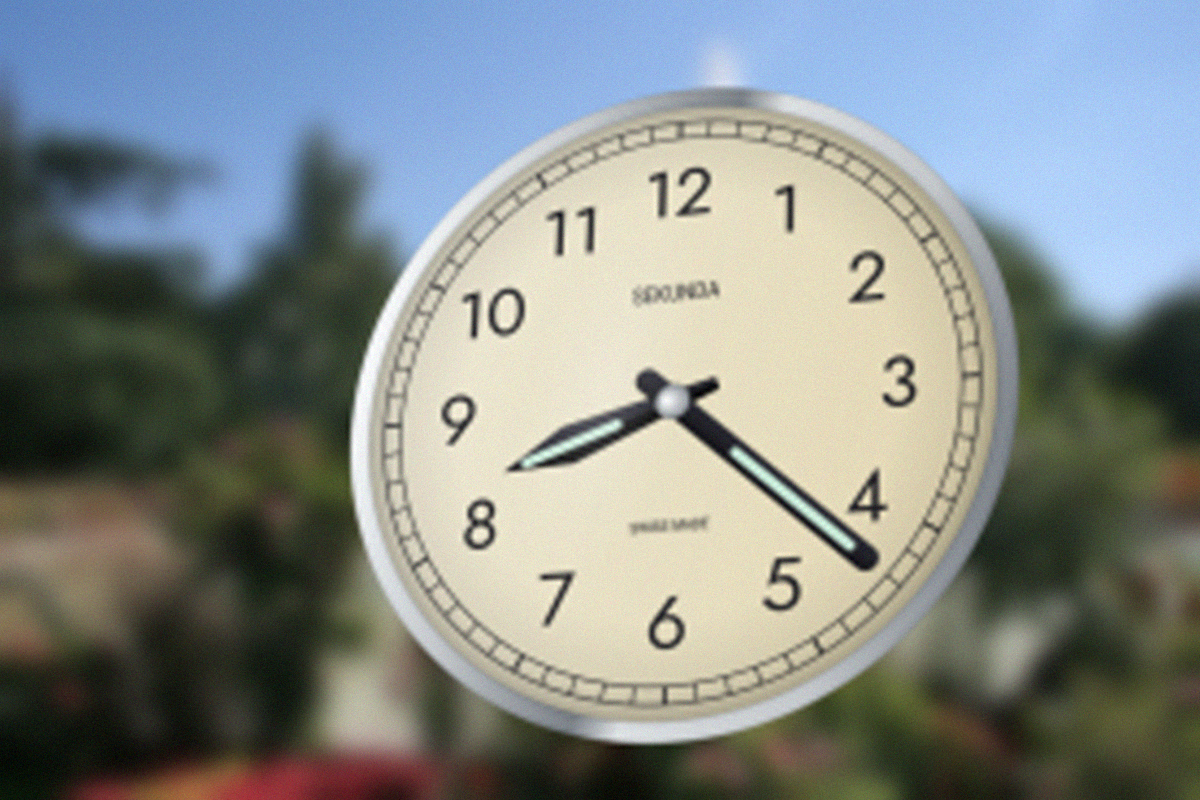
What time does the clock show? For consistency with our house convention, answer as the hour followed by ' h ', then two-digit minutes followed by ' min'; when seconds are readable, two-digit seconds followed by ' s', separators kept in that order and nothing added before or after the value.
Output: 8 h 22 min
